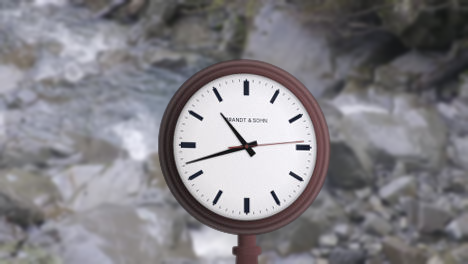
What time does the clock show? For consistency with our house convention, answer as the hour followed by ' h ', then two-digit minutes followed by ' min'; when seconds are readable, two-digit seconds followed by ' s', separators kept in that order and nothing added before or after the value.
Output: 10 h 42 min 14 s
